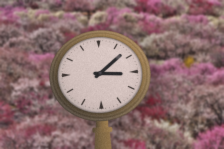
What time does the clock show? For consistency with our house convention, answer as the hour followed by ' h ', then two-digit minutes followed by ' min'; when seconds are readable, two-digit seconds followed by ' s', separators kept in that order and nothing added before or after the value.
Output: 3 h 08 min
